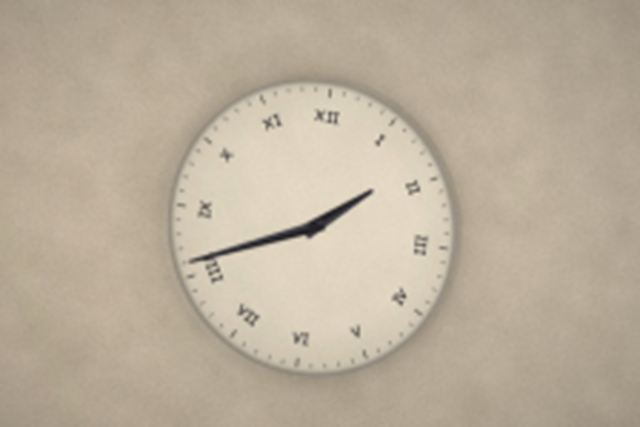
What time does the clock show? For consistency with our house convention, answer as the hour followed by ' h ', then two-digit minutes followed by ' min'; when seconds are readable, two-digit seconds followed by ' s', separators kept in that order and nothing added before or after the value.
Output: 1 h 41 min
